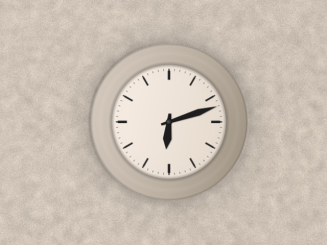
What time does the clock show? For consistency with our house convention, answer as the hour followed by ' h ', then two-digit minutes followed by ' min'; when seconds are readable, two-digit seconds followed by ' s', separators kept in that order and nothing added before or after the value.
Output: 6 h 12 min
